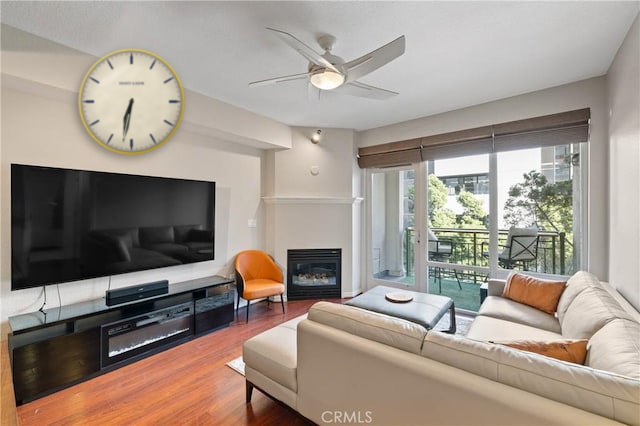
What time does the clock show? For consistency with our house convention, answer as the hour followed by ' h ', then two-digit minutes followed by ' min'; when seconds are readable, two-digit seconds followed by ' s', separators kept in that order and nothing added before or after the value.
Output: 6 h 32 min
